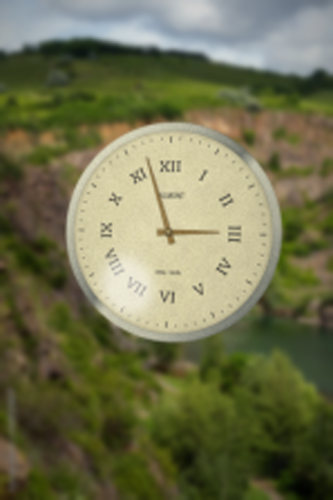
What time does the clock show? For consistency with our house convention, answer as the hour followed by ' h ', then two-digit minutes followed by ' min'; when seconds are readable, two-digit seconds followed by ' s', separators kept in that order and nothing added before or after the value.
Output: 2 h 57 min
